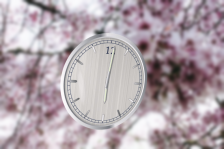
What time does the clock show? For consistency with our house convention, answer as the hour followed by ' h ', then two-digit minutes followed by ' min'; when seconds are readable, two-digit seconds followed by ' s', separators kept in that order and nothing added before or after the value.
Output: 6 h 01 min
